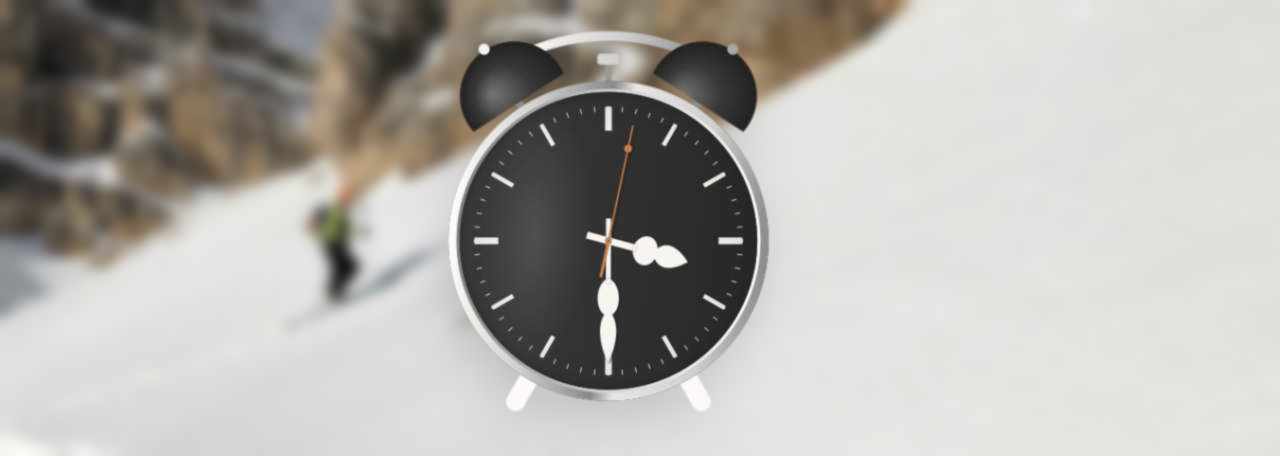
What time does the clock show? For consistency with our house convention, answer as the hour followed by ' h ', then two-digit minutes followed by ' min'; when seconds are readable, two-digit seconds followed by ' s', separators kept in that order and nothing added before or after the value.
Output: 3 h 30 min 02 s
